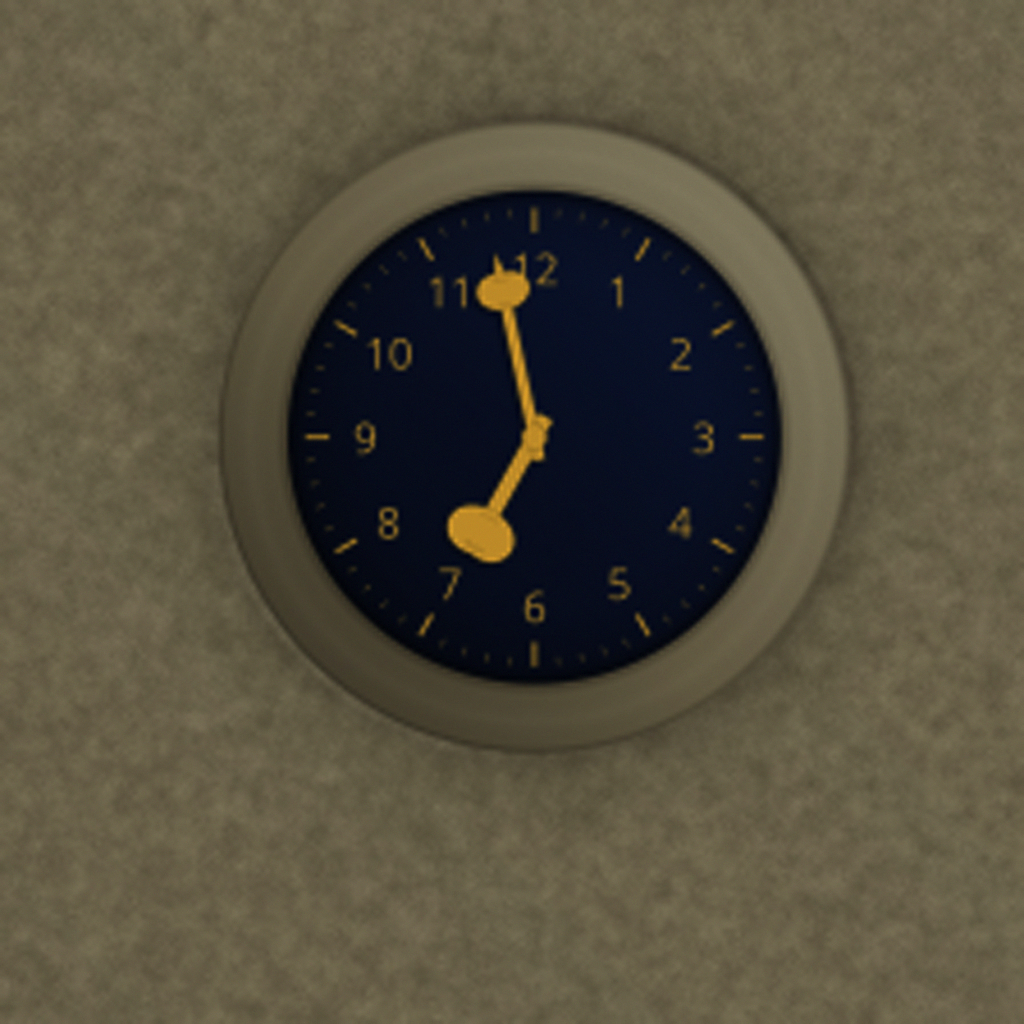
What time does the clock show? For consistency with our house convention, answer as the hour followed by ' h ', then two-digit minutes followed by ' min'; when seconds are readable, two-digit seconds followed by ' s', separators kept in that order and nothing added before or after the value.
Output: 6 h 58 min
